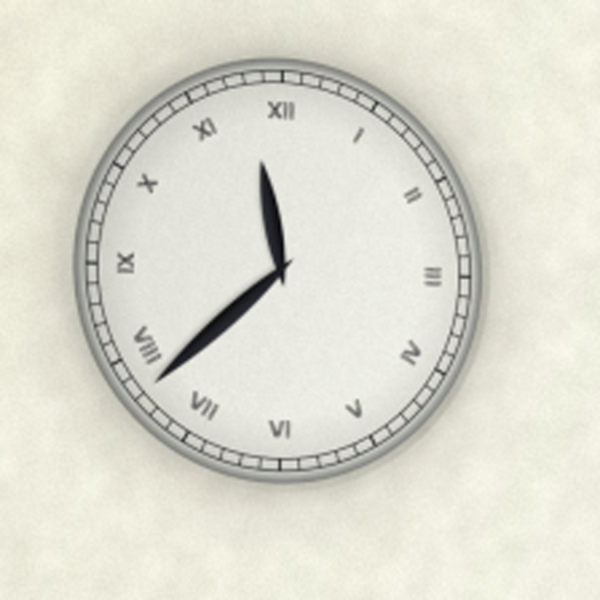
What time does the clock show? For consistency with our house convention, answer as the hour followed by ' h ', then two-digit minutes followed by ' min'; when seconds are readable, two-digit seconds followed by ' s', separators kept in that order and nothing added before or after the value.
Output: 11 h 38 min
